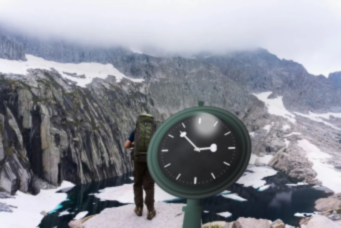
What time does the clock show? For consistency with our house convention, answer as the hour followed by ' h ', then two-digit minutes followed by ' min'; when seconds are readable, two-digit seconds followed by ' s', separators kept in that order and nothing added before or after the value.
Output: 2 h 53 min
